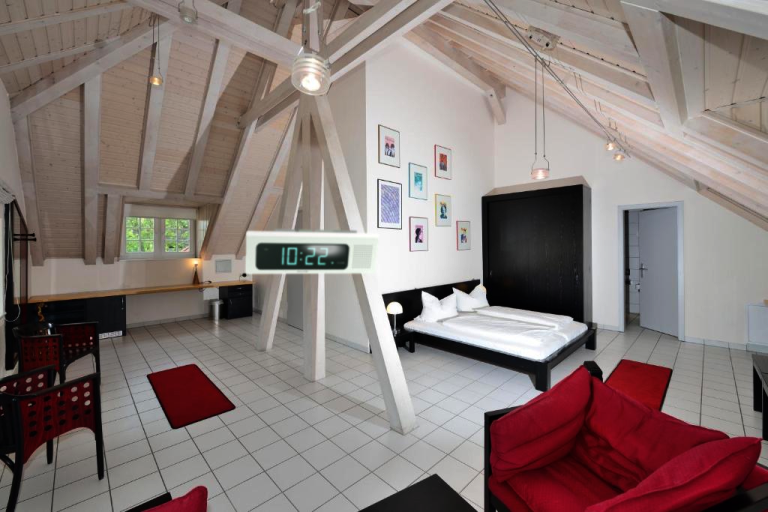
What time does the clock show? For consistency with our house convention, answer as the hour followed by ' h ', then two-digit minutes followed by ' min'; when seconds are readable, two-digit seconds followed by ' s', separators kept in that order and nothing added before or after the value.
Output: 10 h 22 min
